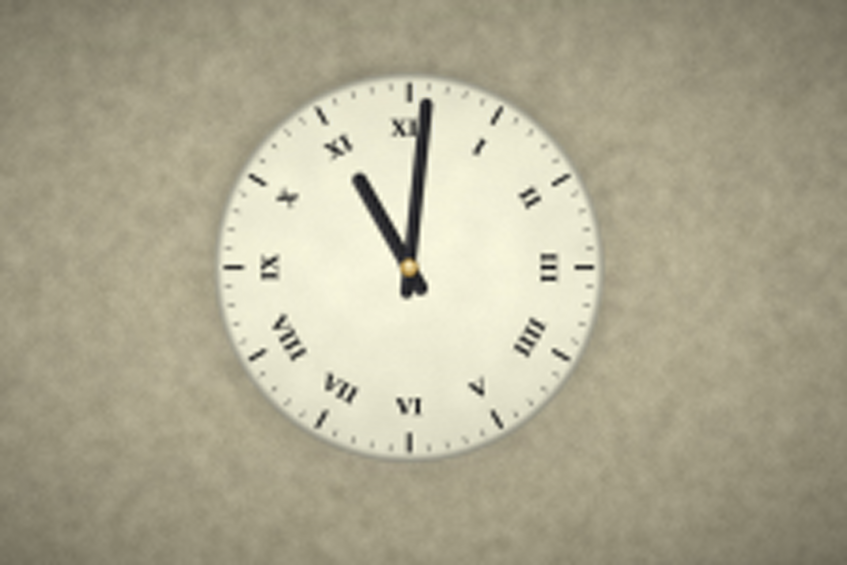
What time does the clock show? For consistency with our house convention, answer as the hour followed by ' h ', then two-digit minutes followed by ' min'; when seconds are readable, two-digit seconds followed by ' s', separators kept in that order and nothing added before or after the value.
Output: 11 h 01 min
